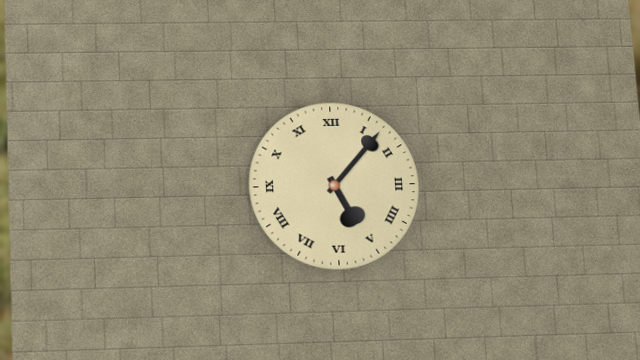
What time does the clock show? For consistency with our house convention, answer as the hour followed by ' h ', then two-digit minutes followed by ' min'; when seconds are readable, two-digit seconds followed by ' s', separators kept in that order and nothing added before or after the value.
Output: 5 h 07 min
